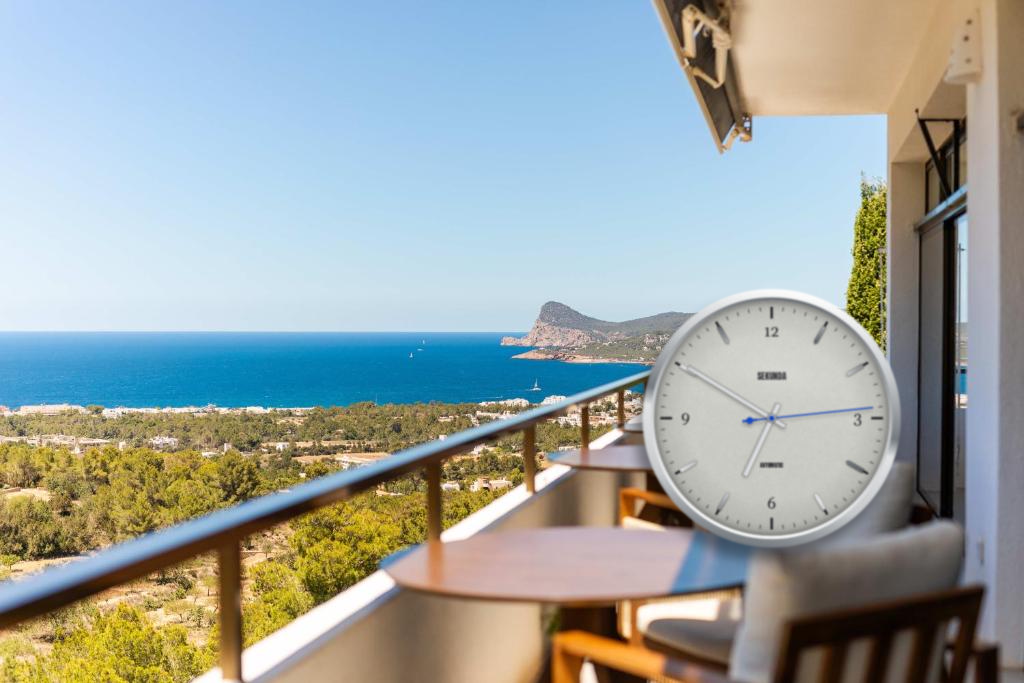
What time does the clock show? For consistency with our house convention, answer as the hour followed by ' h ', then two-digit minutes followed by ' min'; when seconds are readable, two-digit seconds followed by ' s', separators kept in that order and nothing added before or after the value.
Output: 6 h 50 min 14 s
